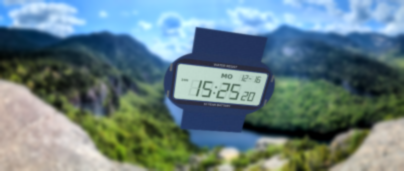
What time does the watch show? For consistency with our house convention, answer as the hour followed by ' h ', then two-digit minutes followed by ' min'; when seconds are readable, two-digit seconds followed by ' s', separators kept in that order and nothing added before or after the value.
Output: 15 h 25 min 20 s
